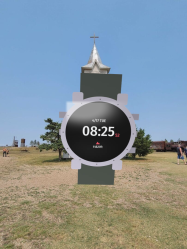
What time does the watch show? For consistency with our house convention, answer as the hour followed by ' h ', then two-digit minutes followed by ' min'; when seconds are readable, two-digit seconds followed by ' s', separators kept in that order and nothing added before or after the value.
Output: 8 h 25 min
